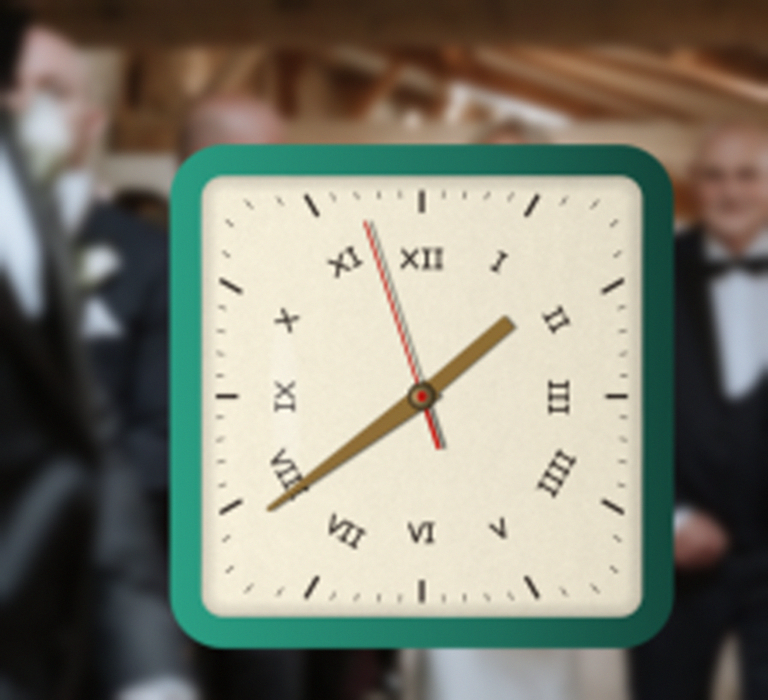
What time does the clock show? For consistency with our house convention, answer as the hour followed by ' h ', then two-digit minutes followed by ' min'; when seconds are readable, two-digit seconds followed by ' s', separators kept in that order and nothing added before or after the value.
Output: 1 h 38 min 57 s
